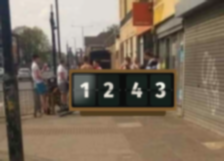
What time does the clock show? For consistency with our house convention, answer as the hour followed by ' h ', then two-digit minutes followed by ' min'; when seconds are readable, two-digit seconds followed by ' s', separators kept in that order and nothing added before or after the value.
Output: 12 h 43 min
